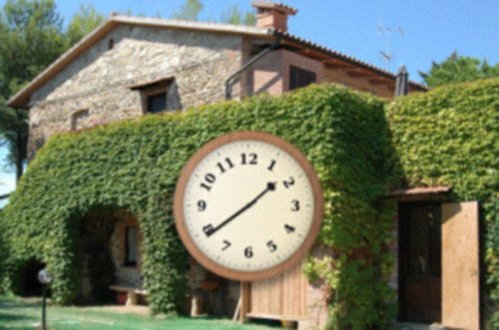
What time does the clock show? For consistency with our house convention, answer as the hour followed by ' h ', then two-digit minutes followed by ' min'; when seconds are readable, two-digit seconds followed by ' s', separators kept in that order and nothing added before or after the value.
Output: 1 h 39 min
